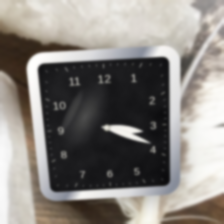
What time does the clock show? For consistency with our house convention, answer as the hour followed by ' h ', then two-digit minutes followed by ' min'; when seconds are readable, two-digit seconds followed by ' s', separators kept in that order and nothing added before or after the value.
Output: 3 h 19 min
